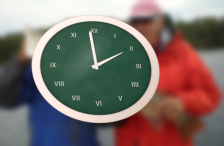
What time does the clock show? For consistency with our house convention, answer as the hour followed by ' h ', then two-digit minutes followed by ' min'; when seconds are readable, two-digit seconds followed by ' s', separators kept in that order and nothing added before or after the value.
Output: 1 h 59 min
